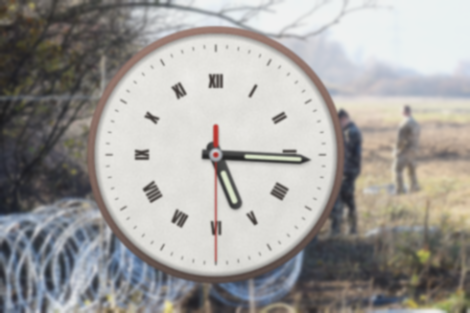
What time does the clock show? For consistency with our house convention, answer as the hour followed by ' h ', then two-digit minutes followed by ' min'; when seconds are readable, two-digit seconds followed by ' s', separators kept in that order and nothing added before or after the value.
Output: 5 h 15 min 30 s
